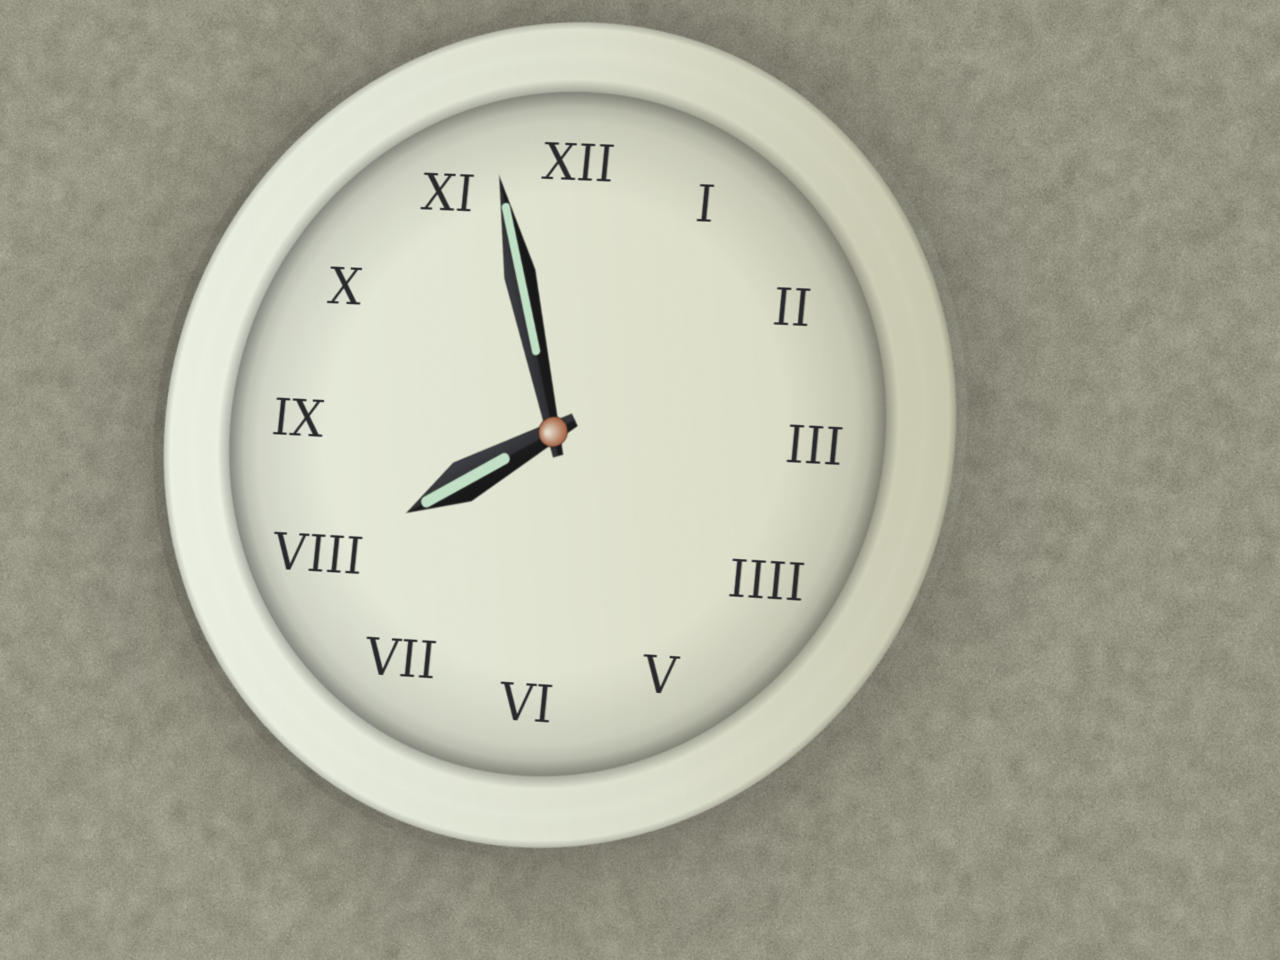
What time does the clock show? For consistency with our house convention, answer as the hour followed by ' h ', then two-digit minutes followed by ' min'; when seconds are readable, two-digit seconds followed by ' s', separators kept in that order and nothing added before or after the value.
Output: 7 h 57 min
